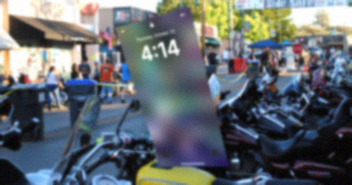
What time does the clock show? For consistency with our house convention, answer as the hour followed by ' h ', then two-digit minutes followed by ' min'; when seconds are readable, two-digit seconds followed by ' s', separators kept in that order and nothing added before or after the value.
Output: 4 h 14 min
